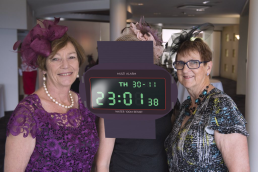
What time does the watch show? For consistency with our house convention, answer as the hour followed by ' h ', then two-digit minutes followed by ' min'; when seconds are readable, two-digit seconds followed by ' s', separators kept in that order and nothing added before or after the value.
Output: 23 h 01 min 38 s
